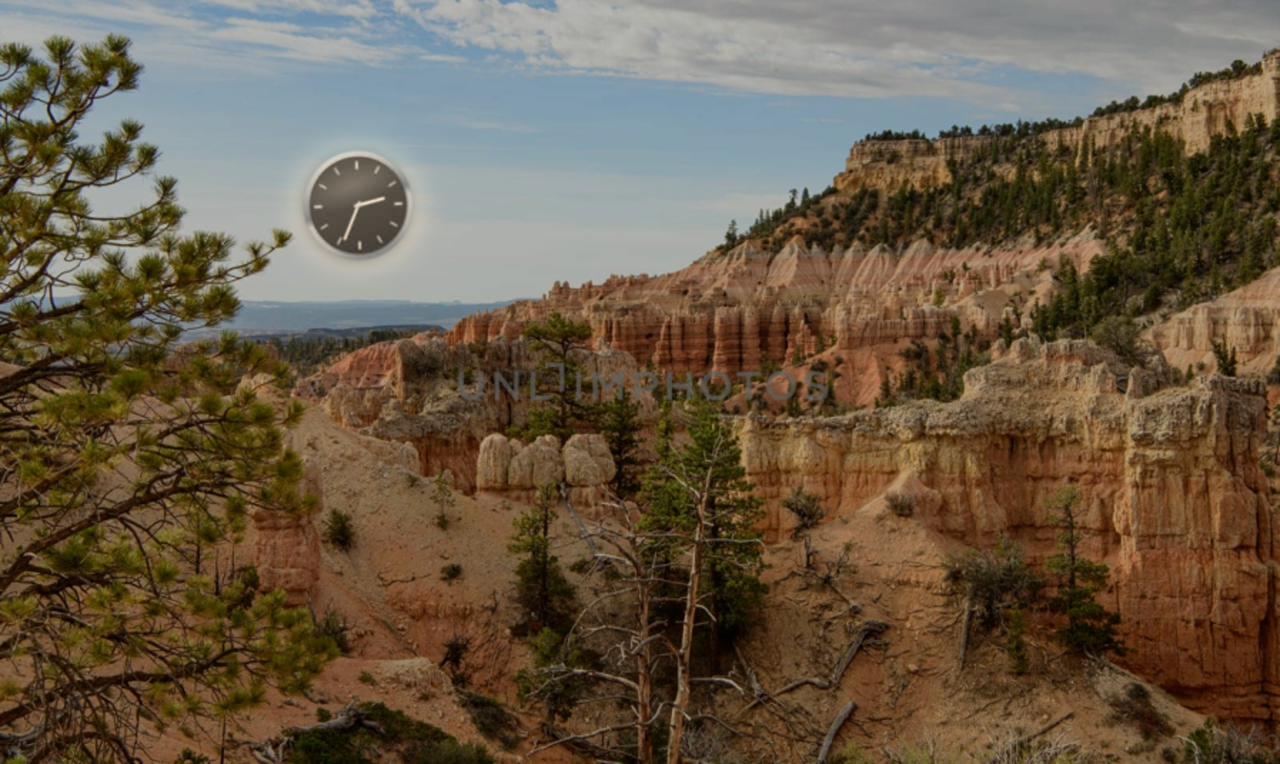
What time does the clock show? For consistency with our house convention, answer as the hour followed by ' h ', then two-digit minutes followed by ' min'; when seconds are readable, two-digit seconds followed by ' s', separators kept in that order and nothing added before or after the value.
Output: 2 h 34 min
